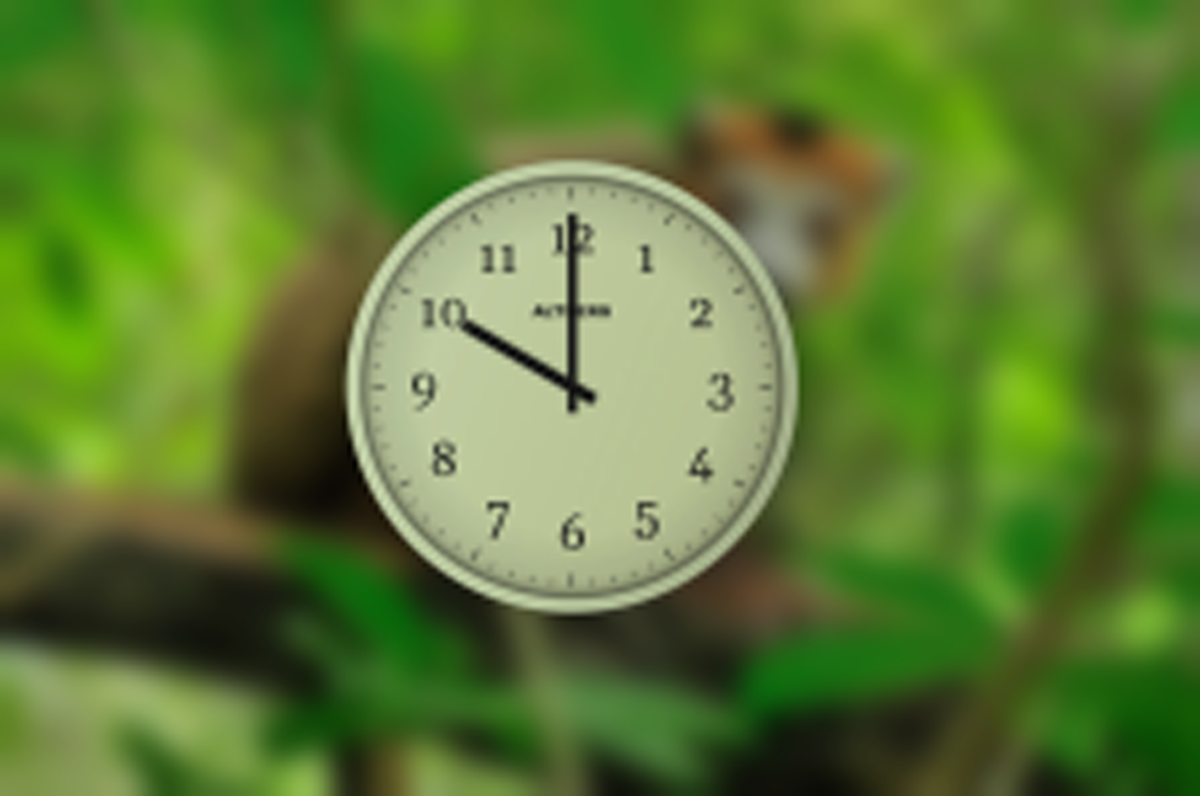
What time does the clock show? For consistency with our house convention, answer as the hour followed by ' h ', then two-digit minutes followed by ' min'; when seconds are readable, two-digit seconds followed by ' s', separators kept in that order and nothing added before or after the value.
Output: 10 h 00 min
